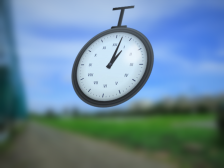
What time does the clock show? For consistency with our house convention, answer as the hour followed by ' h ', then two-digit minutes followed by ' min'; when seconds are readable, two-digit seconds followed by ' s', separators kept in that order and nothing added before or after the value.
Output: 1 h 02 min
